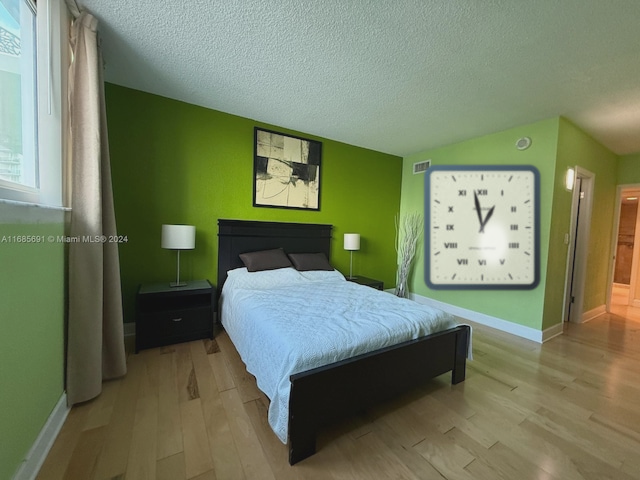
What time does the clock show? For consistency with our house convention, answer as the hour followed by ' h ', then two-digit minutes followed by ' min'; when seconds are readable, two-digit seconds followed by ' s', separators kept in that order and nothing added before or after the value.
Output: 12 h 58 min
